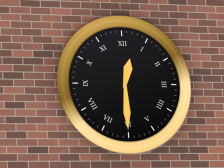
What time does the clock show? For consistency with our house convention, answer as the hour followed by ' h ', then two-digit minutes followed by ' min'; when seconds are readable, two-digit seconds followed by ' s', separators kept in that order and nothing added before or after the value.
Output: 12 h 30 min
